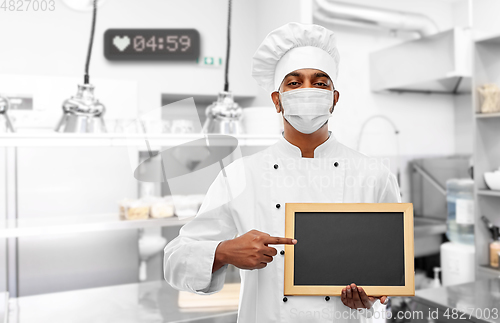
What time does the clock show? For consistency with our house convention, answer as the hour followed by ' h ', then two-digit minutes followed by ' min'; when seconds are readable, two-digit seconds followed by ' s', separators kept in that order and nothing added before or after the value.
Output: 4 h 59 min
